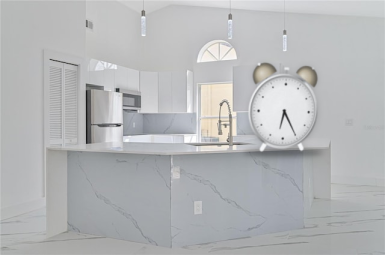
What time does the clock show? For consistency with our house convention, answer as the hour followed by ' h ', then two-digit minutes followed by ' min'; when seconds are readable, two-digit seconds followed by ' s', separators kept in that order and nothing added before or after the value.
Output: 6 h 25 min
